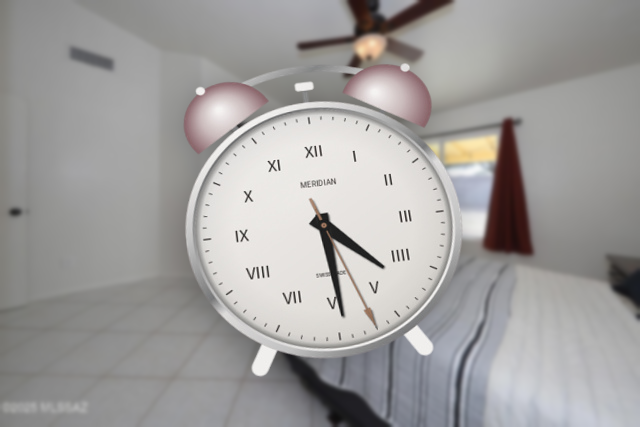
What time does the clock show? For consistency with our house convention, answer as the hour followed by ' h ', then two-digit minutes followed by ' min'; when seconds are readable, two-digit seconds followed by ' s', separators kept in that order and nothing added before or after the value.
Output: 4 h 29 min 27 s
